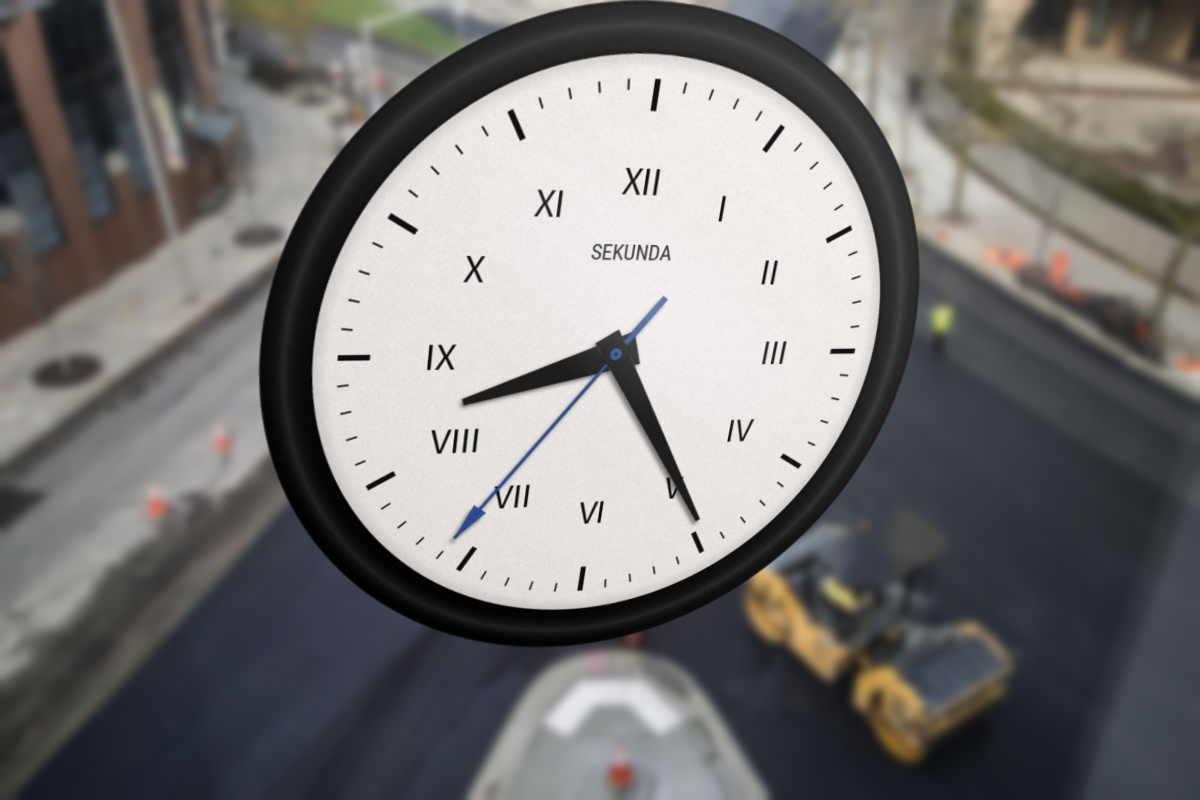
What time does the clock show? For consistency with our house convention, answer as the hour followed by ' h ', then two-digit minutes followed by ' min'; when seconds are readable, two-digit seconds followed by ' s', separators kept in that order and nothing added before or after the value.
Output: 8 h 24 min 36 s
